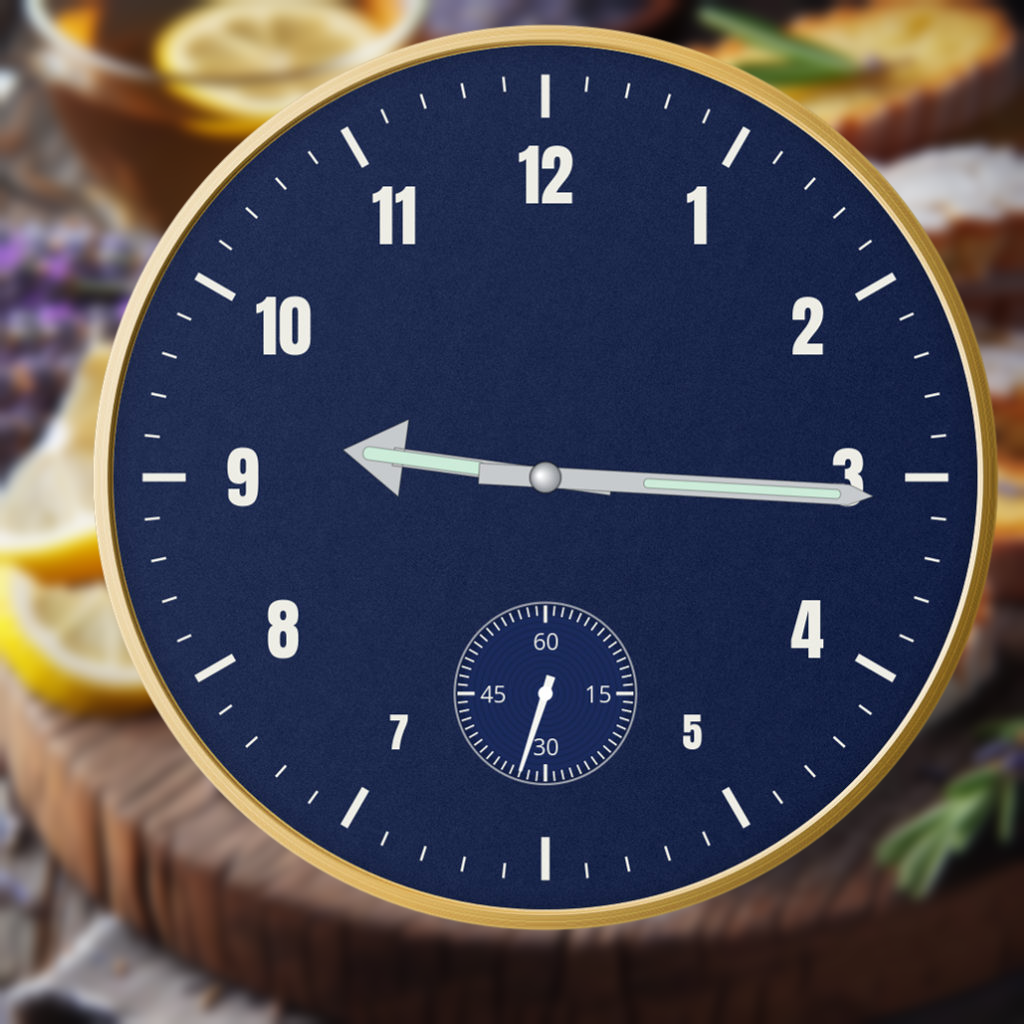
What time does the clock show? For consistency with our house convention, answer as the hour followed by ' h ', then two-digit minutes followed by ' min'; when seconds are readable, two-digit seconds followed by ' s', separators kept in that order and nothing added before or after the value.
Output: 9 h 15 min 33 s
